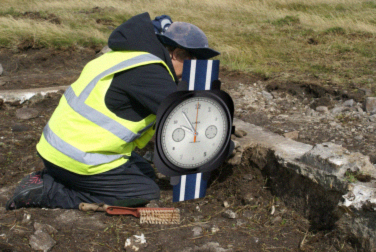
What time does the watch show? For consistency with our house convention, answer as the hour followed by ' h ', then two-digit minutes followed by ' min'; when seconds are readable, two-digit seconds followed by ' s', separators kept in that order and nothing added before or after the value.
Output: 9 h 54 min
